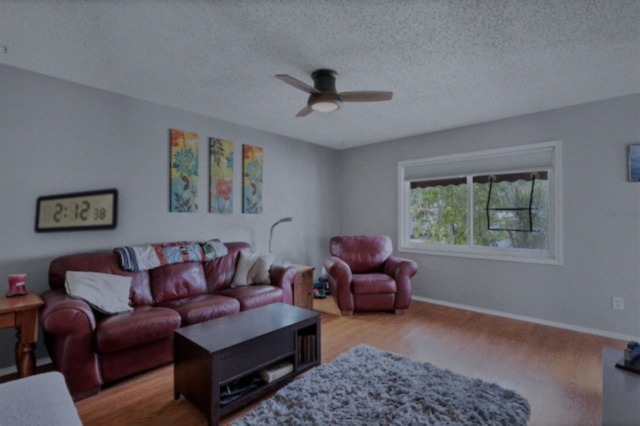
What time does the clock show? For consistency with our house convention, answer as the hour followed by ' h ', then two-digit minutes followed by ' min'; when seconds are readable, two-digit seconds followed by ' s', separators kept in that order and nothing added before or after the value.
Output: 2 h 12 min
